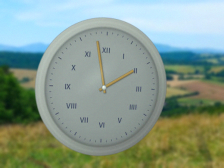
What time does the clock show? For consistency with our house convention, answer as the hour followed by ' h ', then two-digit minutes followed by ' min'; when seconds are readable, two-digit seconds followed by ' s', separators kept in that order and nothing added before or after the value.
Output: 1 h 58 min
